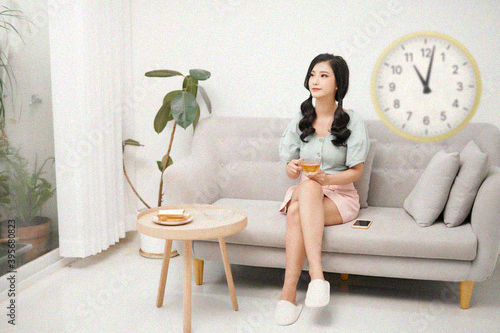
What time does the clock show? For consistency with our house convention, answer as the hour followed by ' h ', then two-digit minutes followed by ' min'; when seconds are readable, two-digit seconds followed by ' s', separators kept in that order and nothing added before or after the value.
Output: 11 h 02 min
